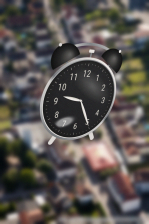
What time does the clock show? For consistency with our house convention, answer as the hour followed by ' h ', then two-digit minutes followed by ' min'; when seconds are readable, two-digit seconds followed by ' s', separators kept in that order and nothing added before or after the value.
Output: 9 h 25 min
